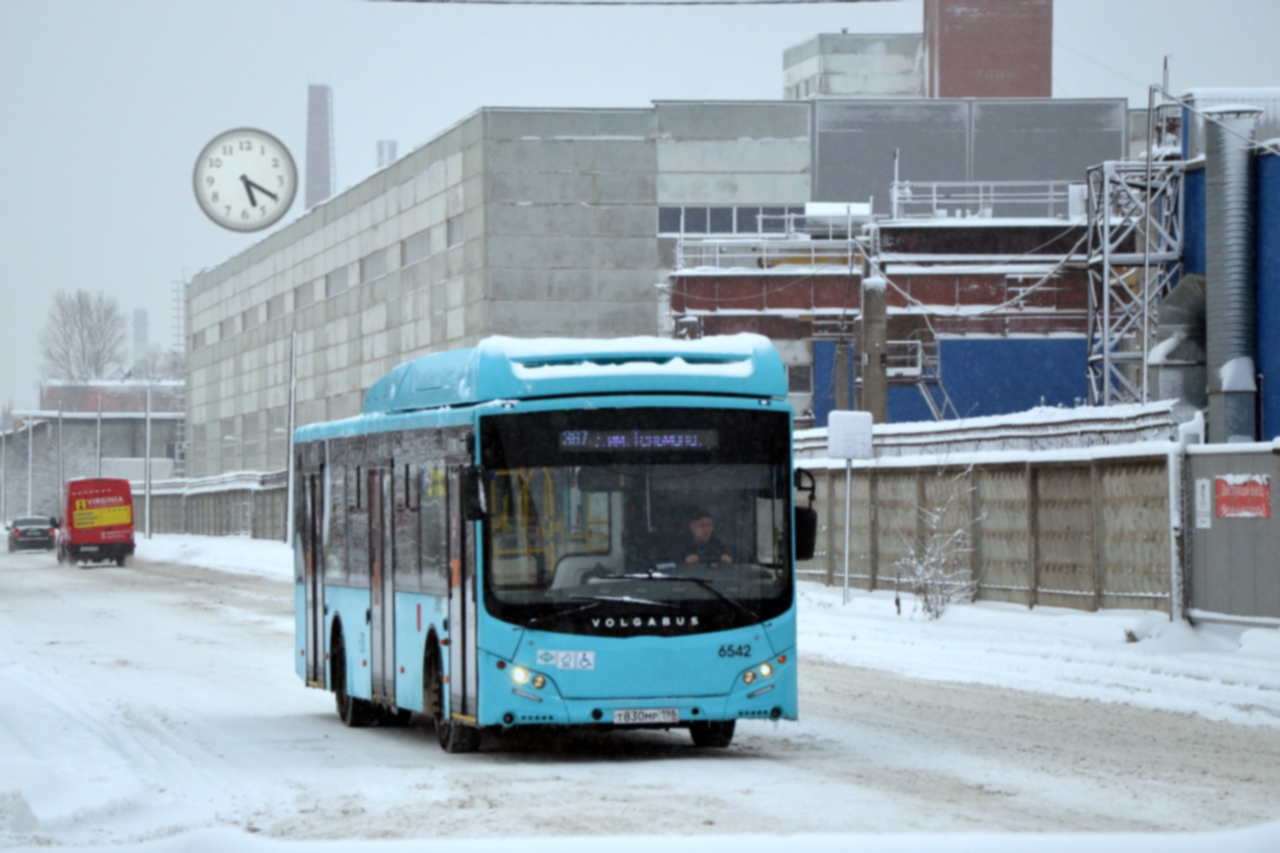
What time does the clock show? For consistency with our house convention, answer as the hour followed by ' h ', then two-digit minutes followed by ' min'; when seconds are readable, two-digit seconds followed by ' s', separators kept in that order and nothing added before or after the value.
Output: 5 h 20 min
